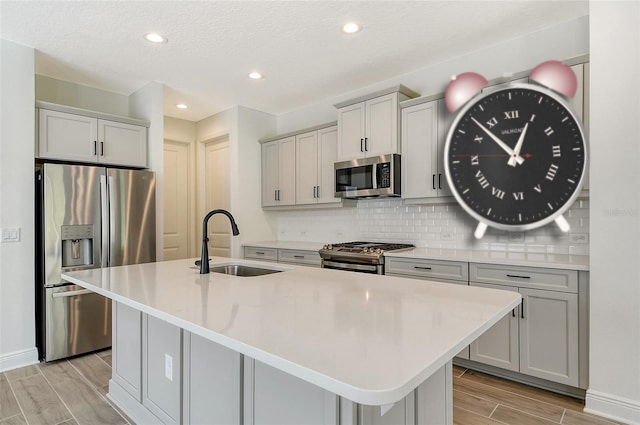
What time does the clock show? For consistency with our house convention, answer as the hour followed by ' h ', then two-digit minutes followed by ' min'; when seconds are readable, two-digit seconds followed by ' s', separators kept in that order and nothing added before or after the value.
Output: 12 h 52 min 46 s
